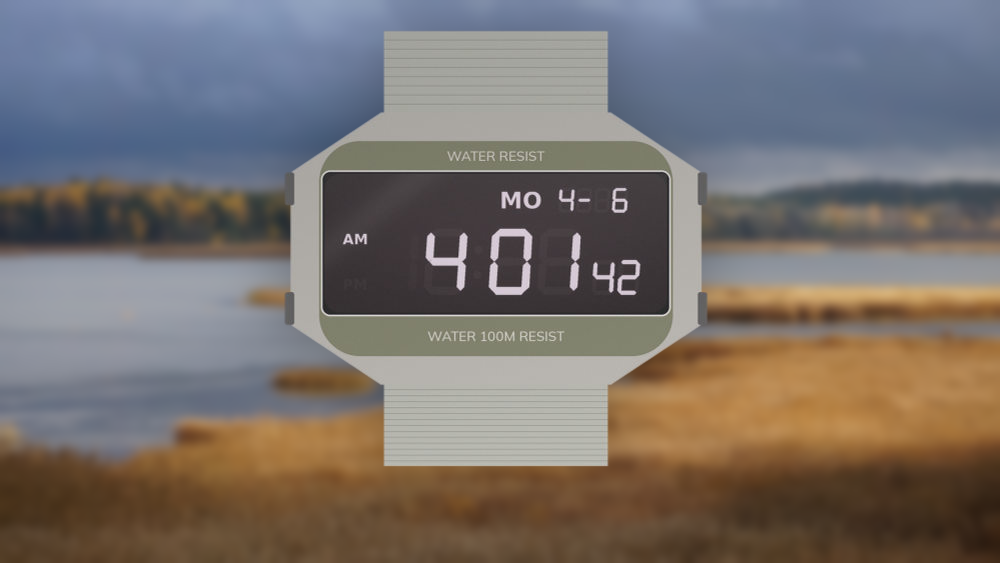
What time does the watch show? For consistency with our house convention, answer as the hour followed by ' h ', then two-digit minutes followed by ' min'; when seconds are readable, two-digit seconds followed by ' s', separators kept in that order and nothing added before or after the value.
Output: 4 h 01 min 42 s
